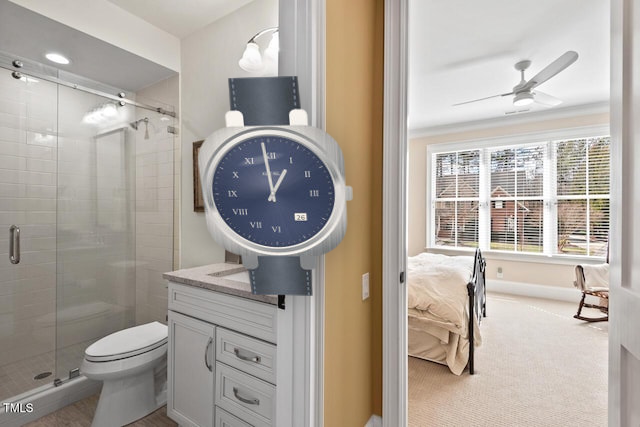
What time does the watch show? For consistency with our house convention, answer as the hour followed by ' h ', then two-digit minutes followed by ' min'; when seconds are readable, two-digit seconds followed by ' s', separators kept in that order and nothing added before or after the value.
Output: 12 h 59 min
